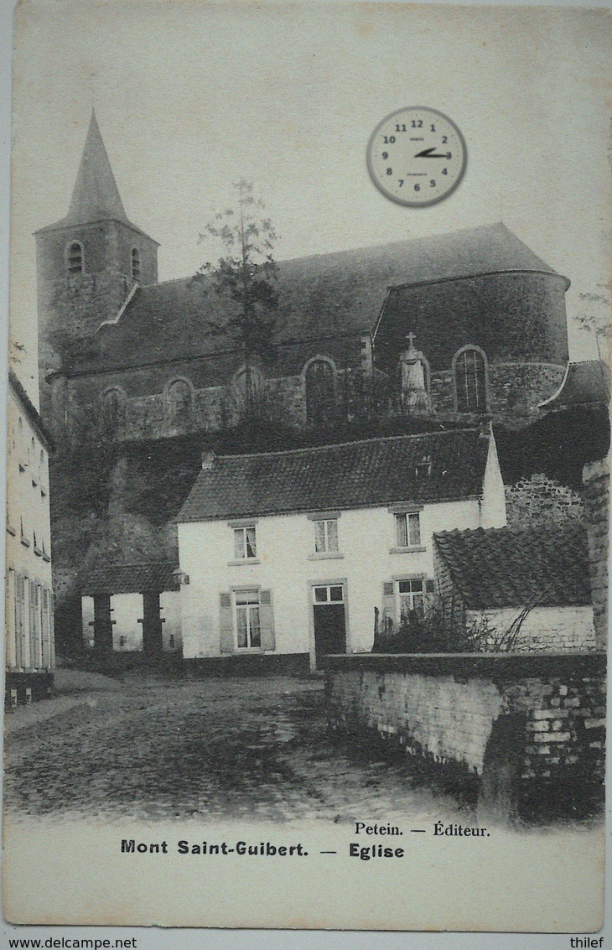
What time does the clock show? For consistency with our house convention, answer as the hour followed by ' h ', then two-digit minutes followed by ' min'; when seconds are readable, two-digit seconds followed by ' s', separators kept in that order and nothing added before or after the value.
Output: 2 h 15 min
